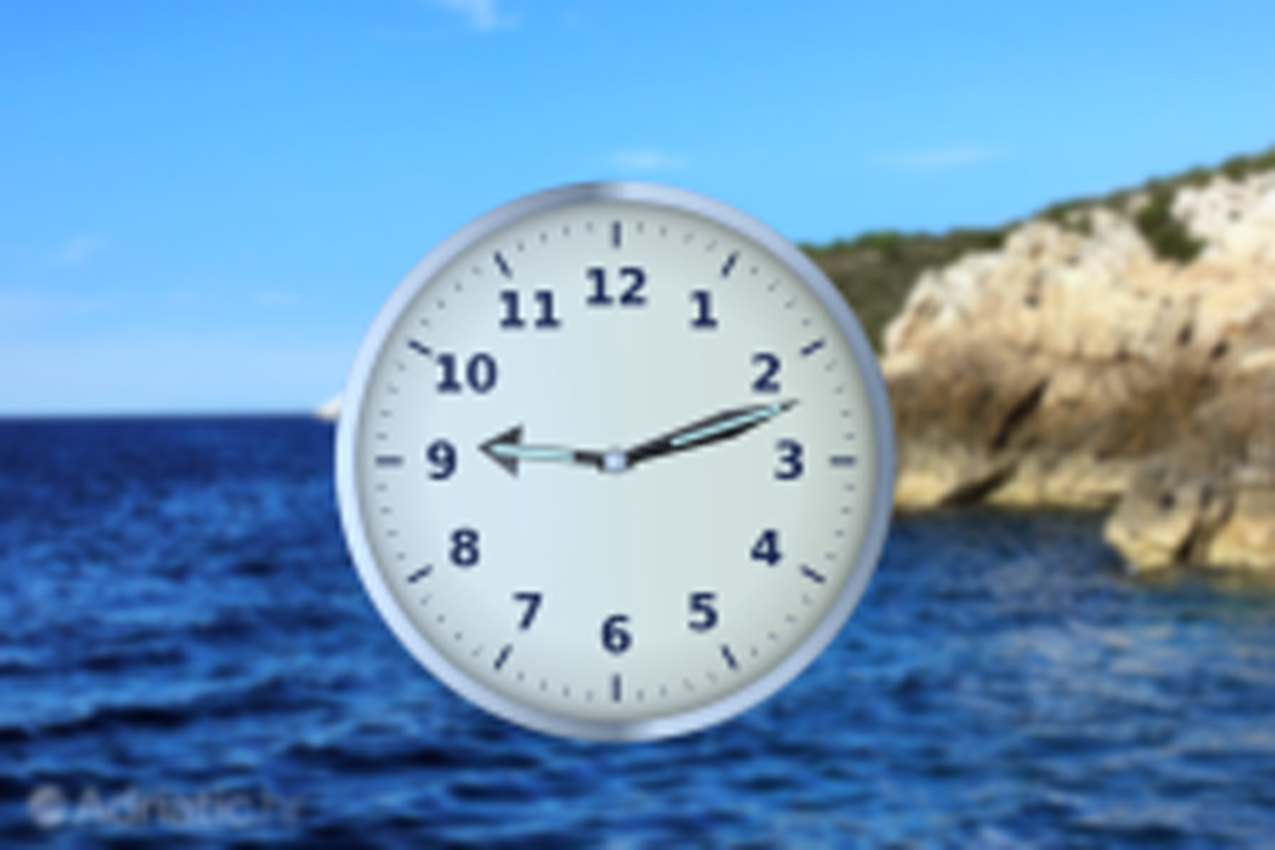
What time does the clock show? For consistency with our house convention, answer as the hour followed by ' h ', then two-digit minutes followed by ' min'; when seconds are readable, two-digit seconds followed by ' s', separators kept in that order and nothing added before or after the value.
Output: 9 h 12 min
